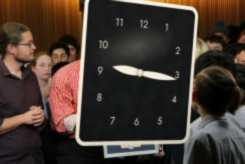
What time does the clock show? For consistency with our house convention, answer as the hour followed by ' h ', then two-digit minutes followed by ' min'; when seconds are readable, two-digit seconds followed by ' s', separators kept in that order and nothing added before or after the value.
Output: 9 h 16 min
